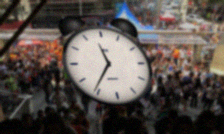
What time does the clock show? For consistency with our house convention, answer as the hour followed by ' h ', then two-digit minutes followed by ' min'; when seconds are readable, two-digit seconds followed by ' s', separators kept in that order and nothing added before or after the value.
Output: 11 h 36 min
